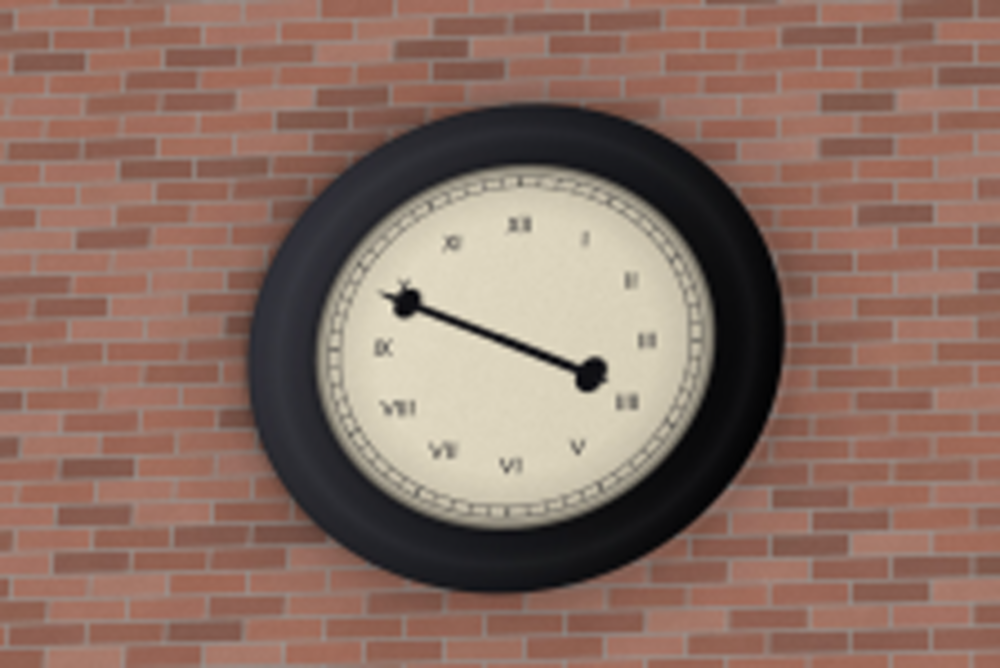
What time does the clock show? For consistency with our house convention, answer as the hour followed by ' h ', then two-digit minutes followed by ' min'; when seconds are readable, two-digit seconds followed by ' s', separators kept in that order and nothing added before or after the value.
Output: 3 h 49 min
